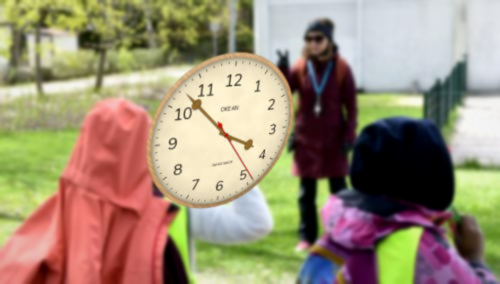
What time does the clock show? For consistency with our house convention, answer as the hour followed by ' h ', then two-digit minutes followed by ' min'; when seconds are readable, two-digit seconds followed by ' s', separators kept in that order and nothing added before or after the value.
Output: 3 h 52 min 24 s
